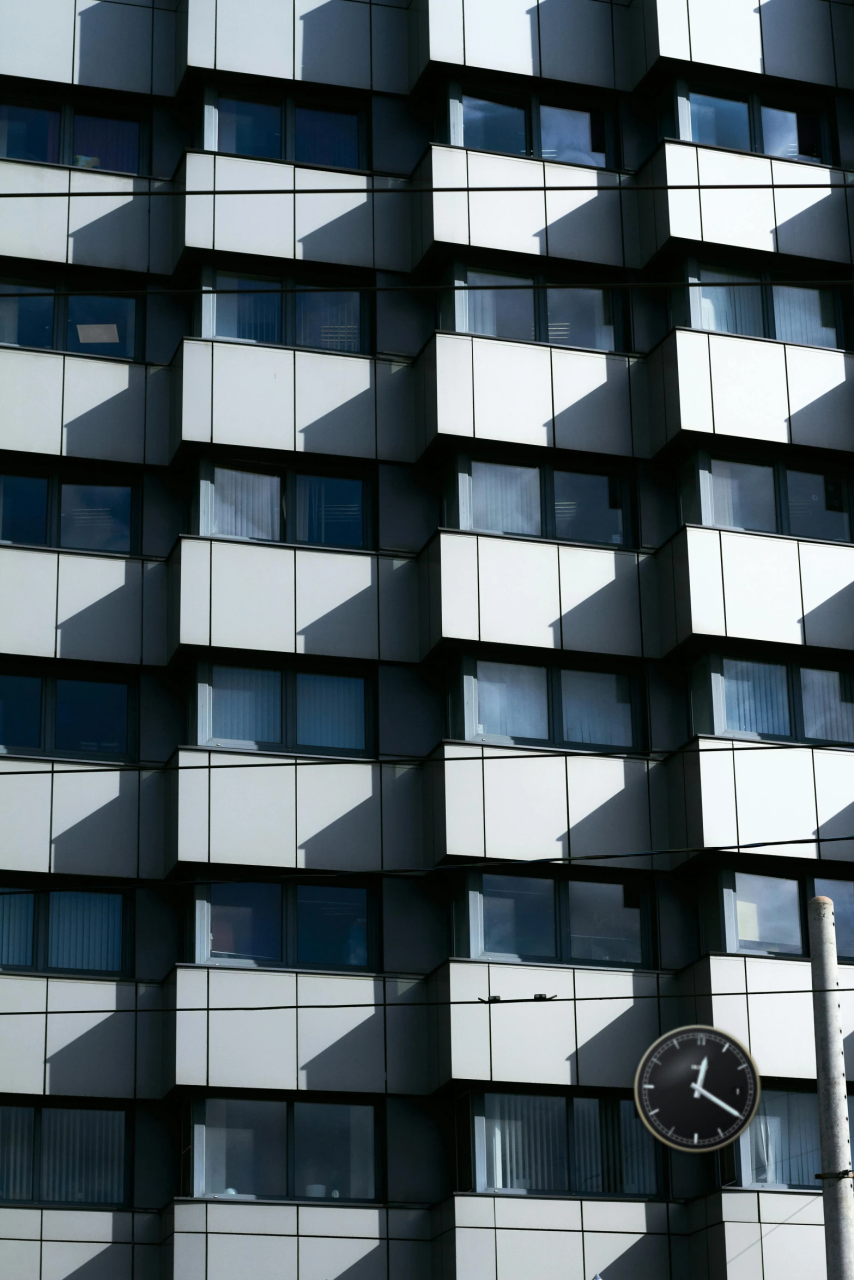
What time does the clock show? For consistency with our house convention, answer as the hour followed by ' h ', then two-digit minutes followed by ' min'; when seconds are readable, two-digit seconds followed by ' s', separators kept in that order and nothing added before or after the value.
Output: 12 h 20 min
